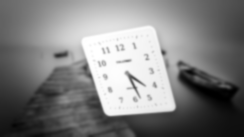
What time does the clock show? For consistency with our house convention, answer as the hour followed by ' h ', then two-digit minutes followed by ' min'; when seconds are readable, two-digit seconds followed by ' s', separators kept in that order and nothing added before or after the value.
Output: 4 h 28 min
